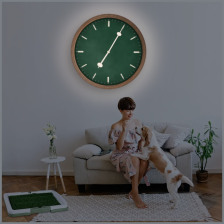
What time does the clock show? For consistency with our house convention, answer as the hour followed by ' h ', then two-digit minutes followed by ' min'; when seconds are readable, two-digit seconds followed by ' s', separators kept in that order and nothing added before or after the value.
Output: 7 h 05 min
